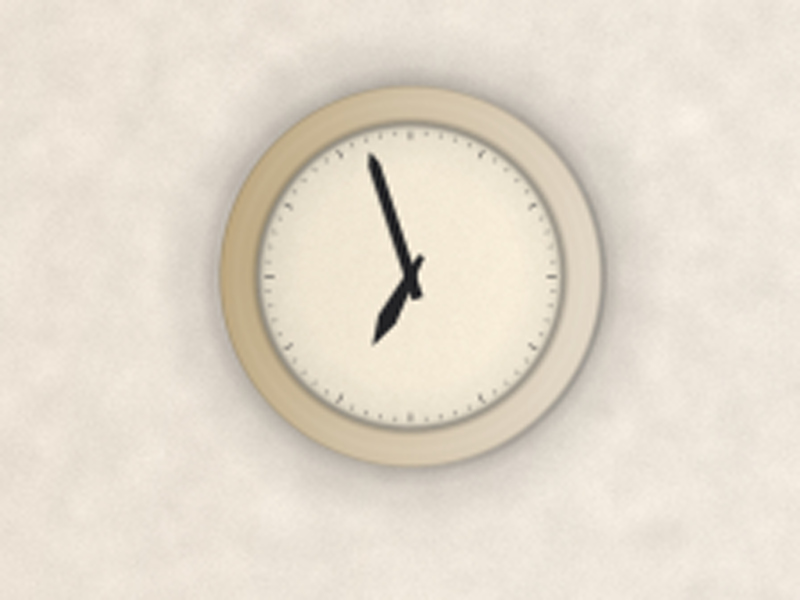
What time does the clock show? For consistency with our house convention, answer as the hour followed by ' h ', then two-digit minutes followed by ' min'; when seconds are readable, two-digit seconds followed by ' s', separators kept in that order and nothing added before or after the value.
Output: 6 h 57 min
